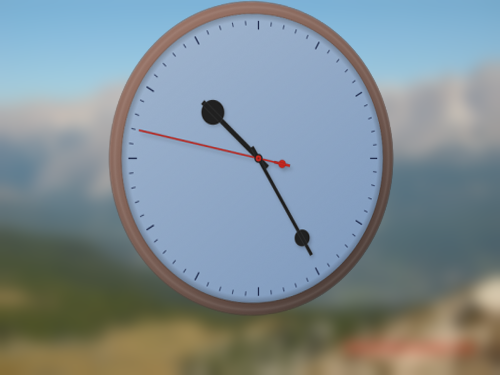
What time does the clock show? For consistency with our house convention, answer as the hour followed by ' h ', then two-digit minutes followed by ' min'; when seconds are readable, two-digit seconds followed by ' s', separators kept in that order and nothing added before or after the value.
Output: 10 h 24 min 47 s
